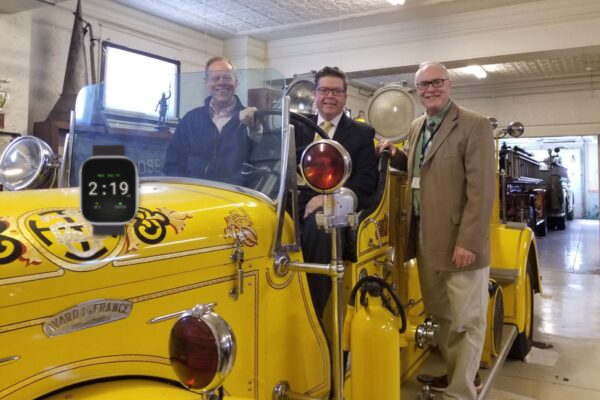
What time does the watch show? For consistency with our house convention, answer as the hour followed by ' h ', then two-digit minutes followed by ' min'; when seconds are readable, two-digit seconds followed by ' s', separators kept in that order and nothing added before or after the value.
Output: 2 h 19 min
